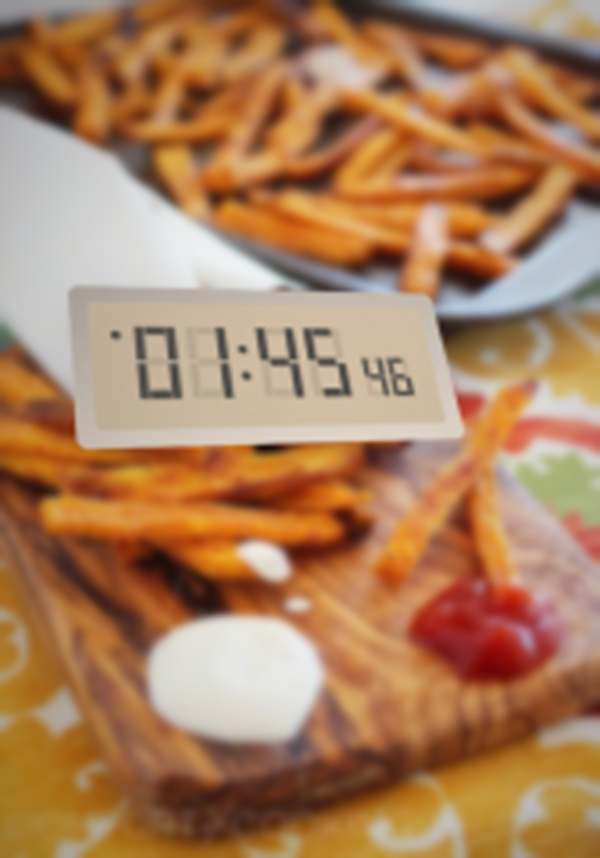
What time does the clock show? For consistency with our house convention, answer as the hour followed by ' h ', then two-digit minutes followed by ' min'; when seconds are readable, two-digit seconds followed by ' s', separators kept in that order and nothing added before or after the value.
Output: 1 h 45 min 46 s
